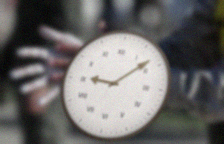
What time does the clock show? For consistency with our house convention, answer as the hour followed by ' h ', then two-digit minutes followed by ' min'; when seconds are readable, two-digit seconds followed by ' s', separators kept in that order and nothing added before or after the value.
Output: 9 h 08 min
